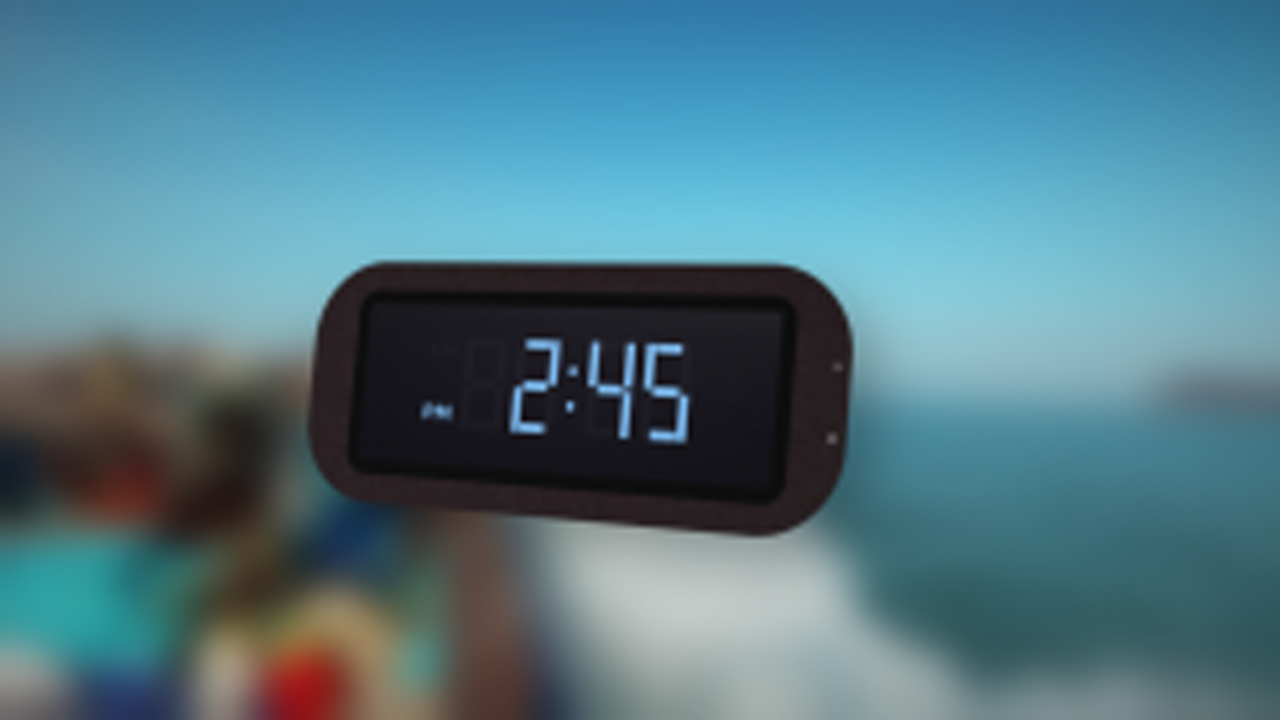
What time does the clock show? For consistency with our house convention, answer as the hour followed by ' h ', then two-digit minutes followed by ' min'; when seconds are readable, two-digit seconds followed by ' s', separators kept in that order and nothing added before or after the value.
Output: 2 h 45 min
